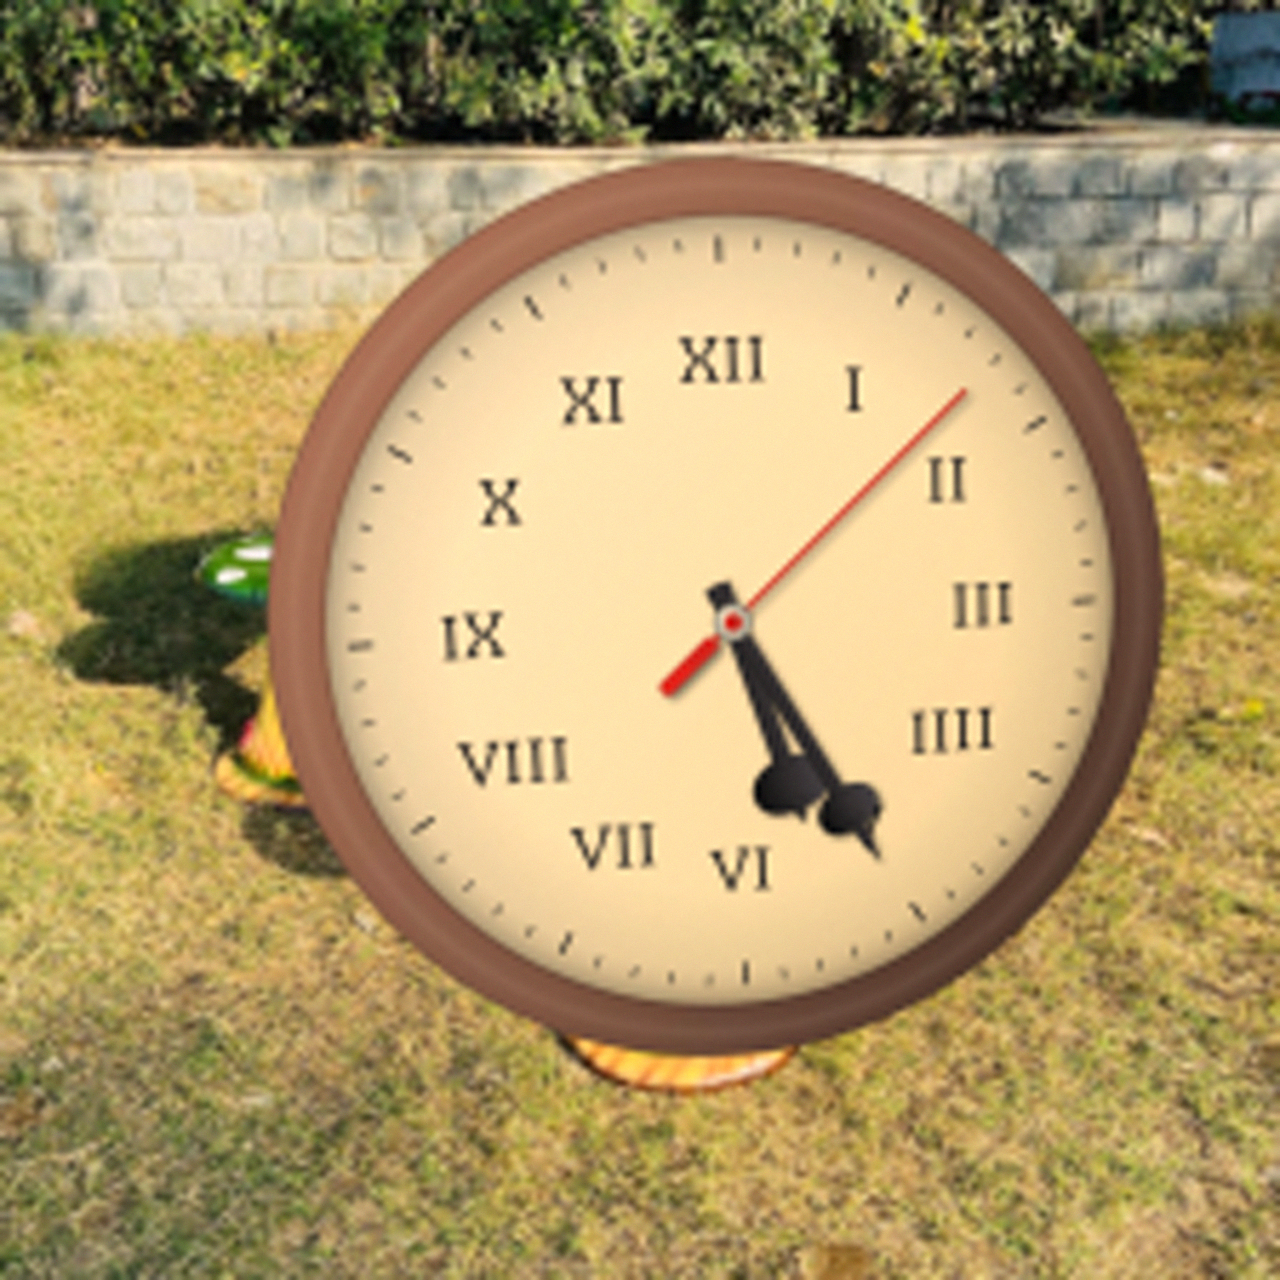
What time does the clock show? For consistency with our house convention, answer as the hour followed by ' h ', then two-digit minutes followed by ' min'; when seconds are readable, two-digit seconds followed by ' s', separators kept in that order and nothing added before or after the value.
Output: 5 h 25 min 08 s
